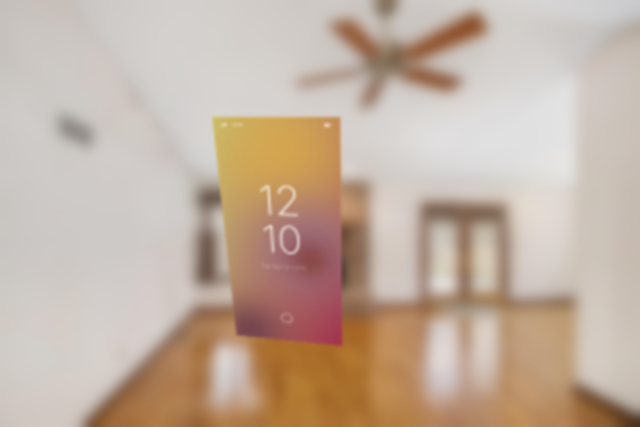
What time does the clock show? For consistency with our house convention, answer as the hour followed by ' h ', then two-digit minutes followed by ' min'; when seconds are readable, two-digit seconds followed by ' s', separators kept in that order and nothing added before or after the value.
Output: 12 h 10 min
